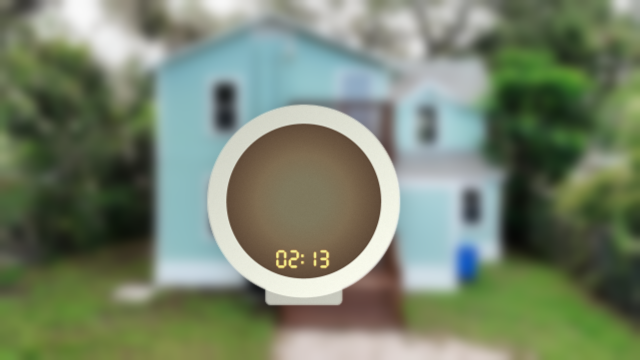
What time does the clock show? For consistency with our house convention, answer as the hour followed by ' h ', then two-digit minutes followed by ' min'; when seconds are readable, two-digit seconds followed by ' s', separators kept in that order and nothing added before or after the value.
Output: 2 h 13 min
